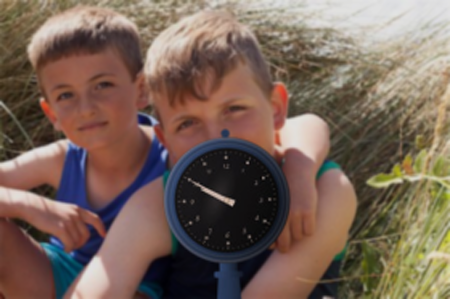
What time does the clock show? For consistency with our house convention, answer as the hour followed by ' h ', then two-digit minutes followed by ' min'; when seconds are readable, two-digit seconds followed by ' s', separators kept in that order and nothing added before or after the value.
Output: 9 h 50 min
